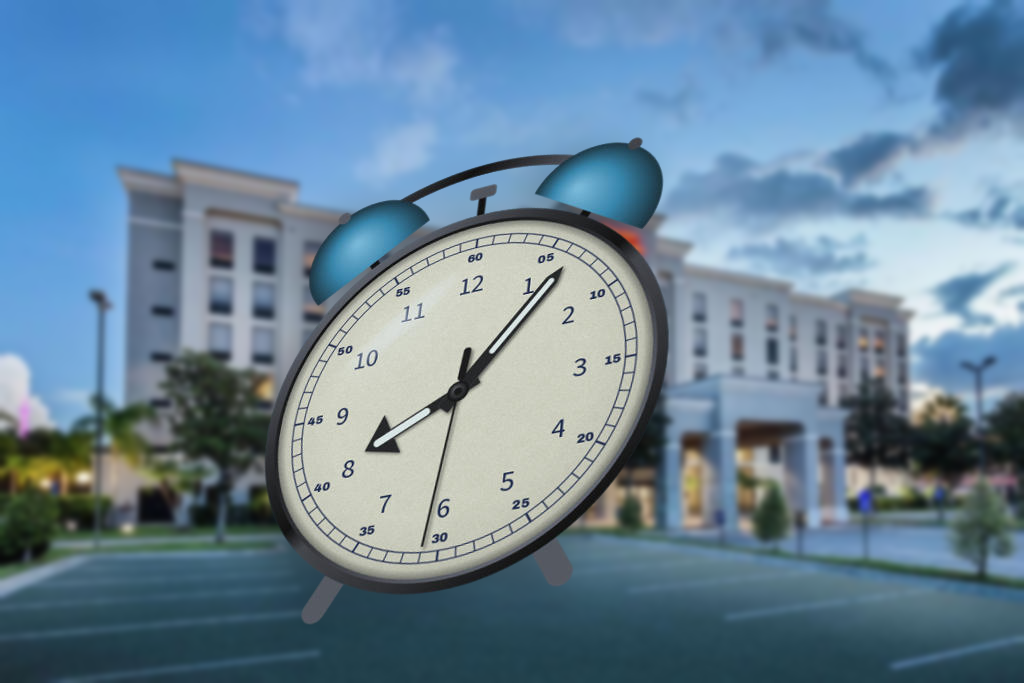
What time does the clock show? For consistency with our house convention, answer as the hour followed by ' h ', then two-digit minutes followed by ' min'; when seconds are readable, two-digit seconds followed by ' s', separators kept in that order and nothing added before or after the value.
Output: 8 h 06 min 31 s
